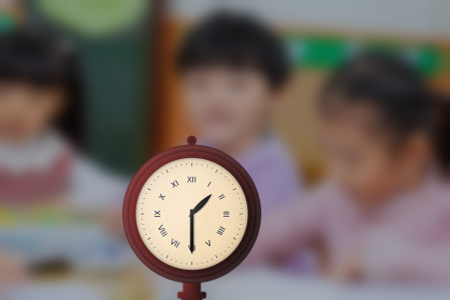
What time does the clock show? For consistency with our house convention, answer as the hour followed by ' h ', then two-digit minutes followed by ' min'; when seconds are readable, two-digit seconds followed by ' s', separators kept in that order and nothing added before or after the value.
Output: 1 h 30 min
